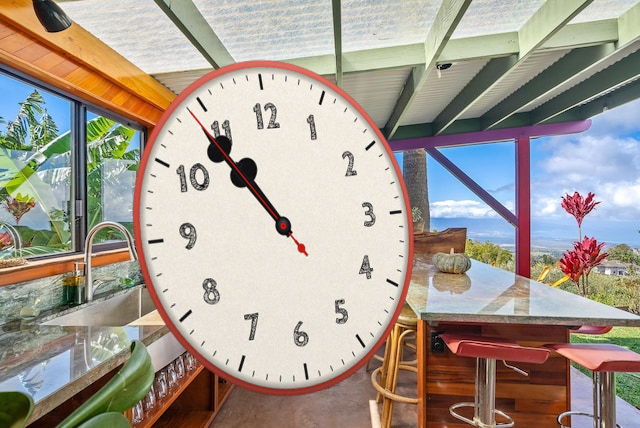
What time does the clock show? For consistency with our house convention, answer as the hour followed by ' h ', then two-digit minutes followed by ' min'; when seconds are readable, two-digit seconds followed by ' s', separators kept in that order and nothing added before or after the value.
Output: 10 h 53 min 54 s
